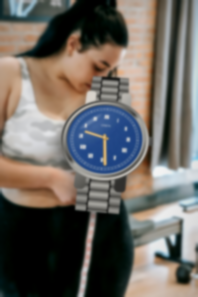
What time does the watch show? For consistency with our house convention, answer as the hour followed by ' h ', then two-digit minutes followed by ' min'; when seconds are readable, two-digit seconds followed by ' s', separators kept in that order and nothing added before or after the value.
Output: 9 h 29 min
